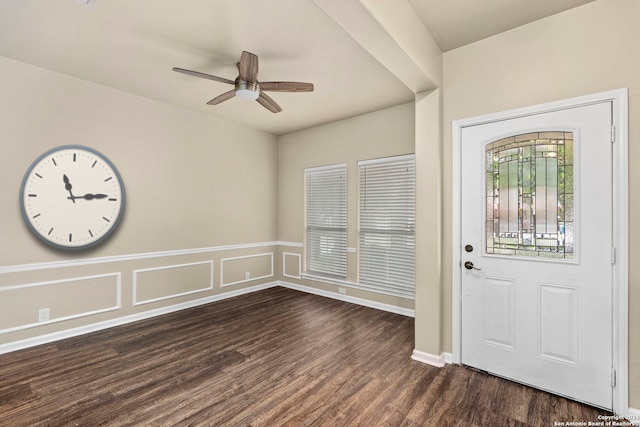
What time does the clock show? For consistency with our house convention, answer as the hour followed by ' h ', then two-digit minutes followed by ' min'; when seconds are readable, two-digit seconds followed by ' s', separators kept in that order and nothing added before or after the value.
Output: 11 h 14 min
